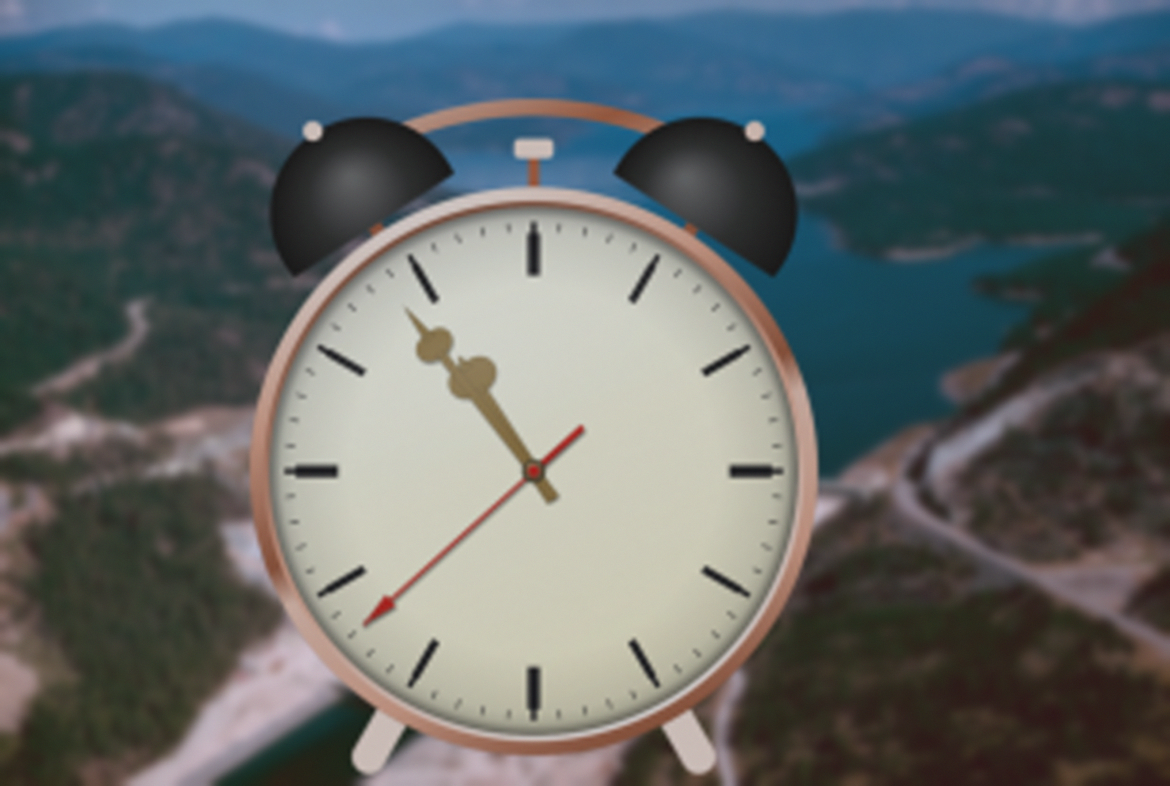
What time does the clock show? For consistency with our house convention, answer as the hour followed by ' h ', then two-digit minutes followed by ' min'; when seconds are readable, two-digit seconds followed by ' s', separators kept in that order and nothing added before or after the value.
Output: 10 h 53 min 38 s
